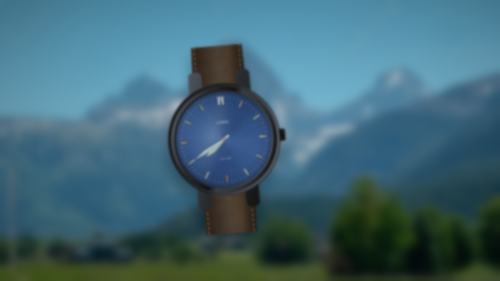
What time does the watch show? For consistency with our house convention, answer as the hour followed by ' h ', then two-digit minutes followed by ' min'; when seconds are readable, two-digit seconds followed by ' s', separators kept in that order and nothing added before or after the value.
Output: 7 h 40 min
